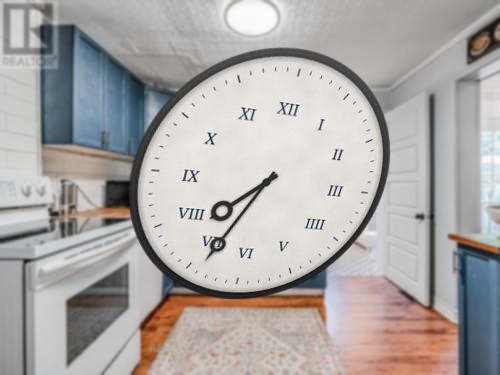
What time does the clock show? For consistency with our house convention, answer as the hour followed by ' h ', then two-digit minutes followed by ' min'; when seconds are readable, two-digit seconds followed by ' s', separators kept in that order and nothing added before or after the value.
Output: 7 h 34 min
